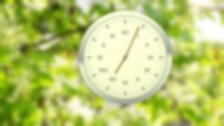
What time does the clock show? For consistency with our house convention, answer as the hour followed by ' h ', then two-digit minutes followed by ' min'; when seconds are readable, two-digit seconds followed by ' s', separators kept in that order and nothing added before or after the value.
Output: 7 h 04 min
